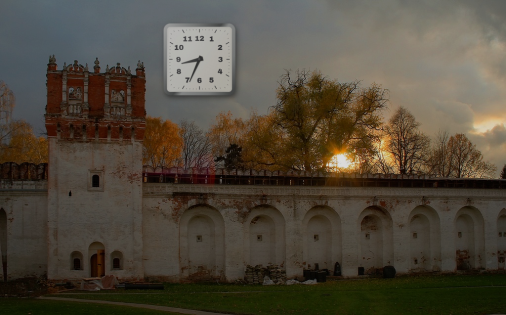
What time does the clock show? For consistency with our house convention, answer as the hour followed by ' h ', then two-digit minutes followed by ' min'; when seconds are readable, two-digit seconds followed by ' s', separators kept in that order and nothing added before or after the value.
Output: 8 h 34 min
